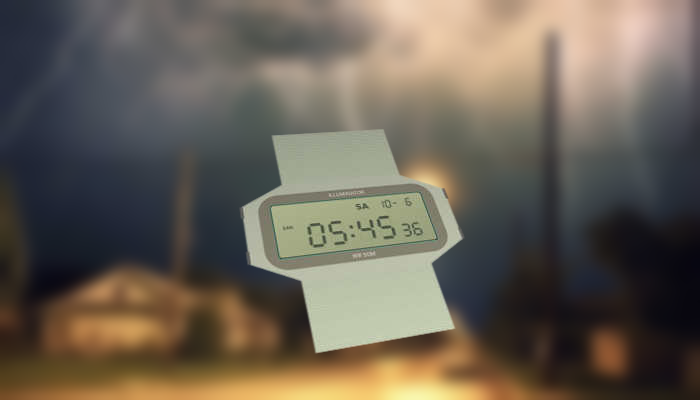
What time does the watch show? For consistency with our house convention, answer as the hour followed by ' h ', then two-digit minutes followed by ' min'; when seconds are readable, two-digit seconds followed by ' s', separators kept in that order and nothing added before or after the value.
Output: 5 h 45 min 36 s
